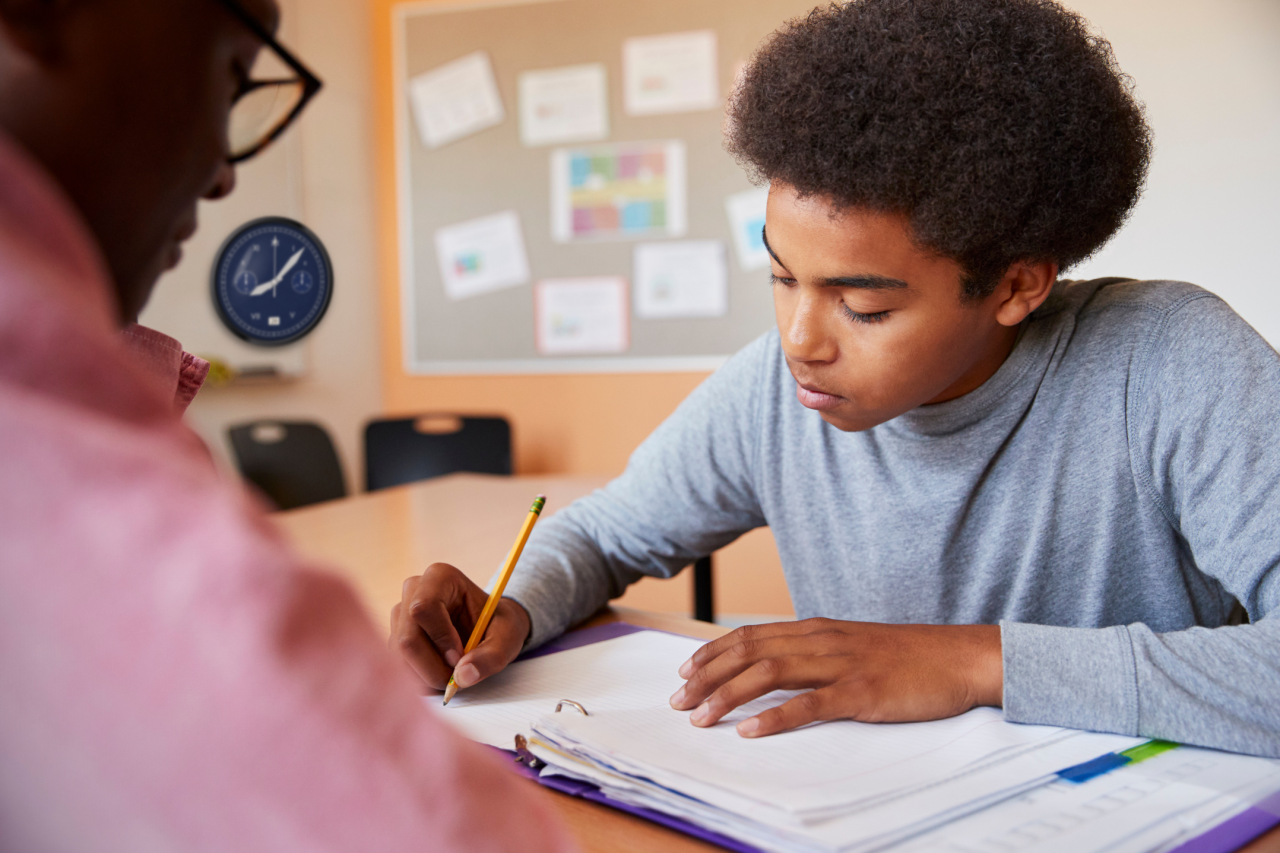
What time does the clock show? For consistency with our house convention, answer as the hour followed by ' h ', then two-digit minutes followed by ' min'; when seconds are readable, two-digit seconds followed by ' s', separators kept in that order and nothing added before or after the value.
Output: 8 h 07 min
